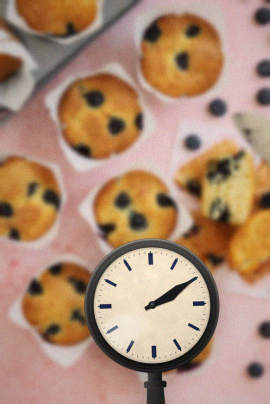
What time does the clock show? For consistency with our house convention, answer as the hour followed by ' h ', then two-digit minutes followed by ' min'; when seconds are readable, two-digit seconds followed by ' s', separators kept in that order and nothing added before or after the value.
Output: 2 h 10 min
